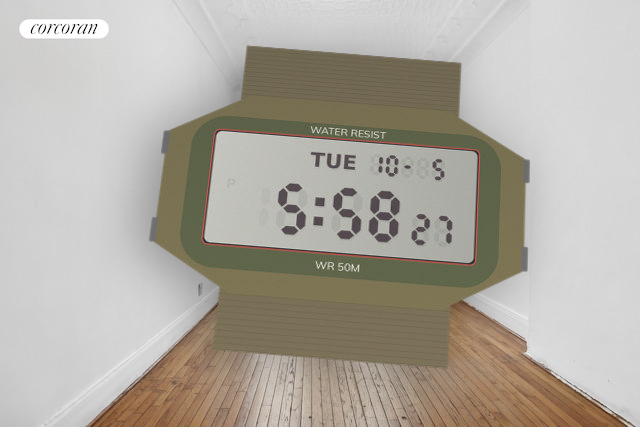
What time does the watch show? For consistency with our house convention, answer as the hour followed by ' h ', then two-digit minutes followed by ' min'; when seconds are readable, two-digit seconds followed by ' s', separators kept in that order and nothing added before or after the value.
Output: 5 h 58 min 27 s
